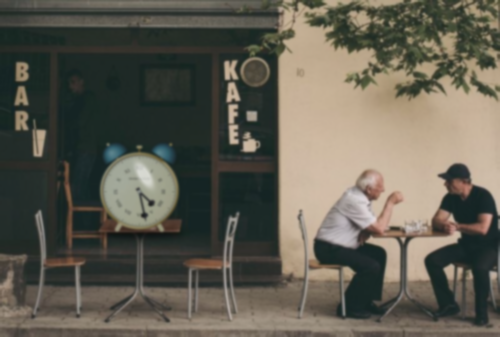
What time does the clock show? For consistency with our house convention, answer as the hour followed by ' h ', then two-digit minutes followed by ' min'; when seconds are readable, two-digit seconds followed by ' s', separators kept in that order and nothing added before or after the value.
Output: 4 h 28 min
